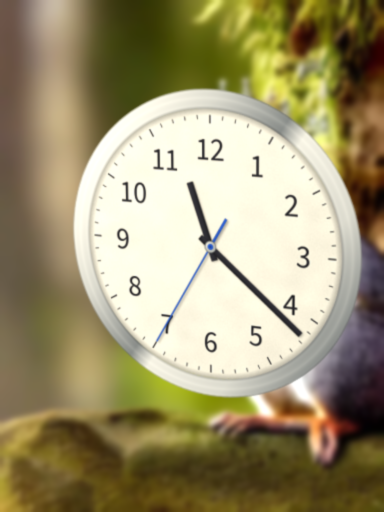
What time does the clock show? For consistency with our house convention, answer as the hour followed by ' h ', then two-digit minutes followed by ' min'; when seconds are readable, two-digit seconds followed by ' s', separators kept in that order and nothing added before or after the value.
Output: 11 h 21 min 35 s
